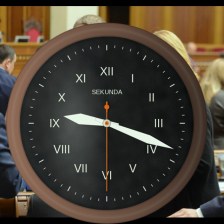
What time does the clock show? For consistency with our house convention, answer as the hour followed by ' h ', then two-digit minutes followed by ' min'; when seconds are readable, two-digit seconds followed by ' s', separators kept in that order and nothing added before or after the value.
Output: 9 h 18 min 30 s
